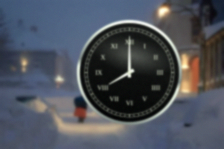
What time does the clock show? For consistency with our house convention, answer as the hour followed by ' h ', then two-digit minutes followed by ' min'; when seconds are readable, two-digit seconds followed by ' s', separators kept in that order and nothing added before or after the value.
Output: 8 h 00 min
